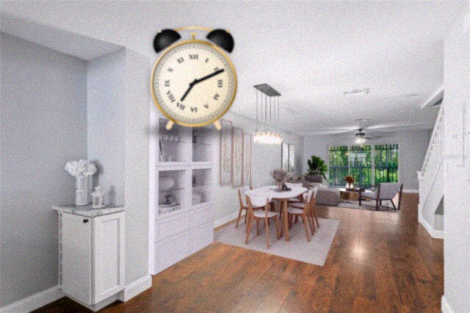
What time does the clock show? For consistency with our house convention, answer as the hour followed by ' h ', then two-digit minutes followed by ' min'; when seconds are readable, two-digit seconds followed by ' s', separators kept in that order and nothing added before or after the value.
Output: 7 h 11 min
